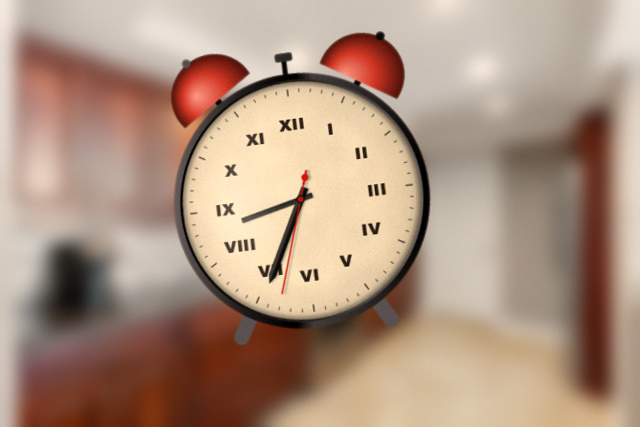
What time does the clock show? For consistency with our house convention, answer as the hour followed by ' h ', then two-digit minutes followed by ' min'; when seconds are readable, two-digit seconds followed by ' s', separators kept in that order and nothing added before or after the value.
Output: 8 h 34 min 33 s
